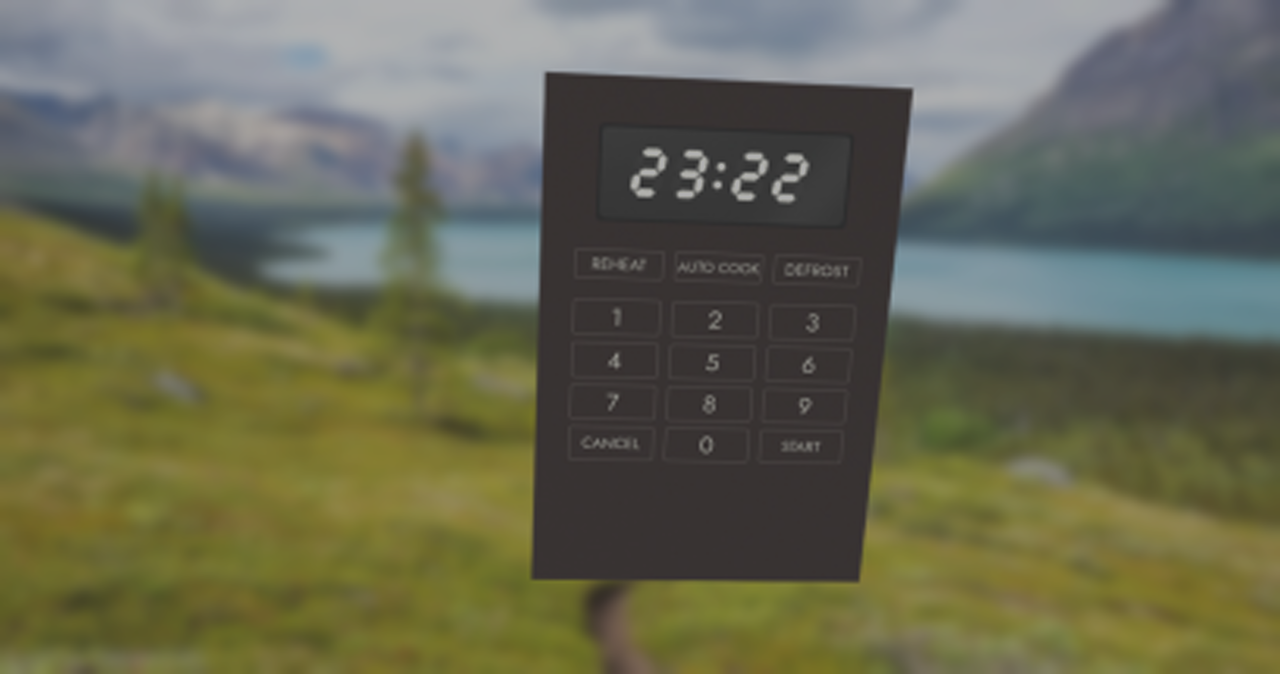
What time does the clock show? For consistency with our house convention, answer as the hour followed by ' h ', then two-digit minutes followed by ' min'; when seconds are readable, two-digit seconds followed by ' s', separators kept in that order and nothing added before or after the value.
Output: 23 h 22 min
